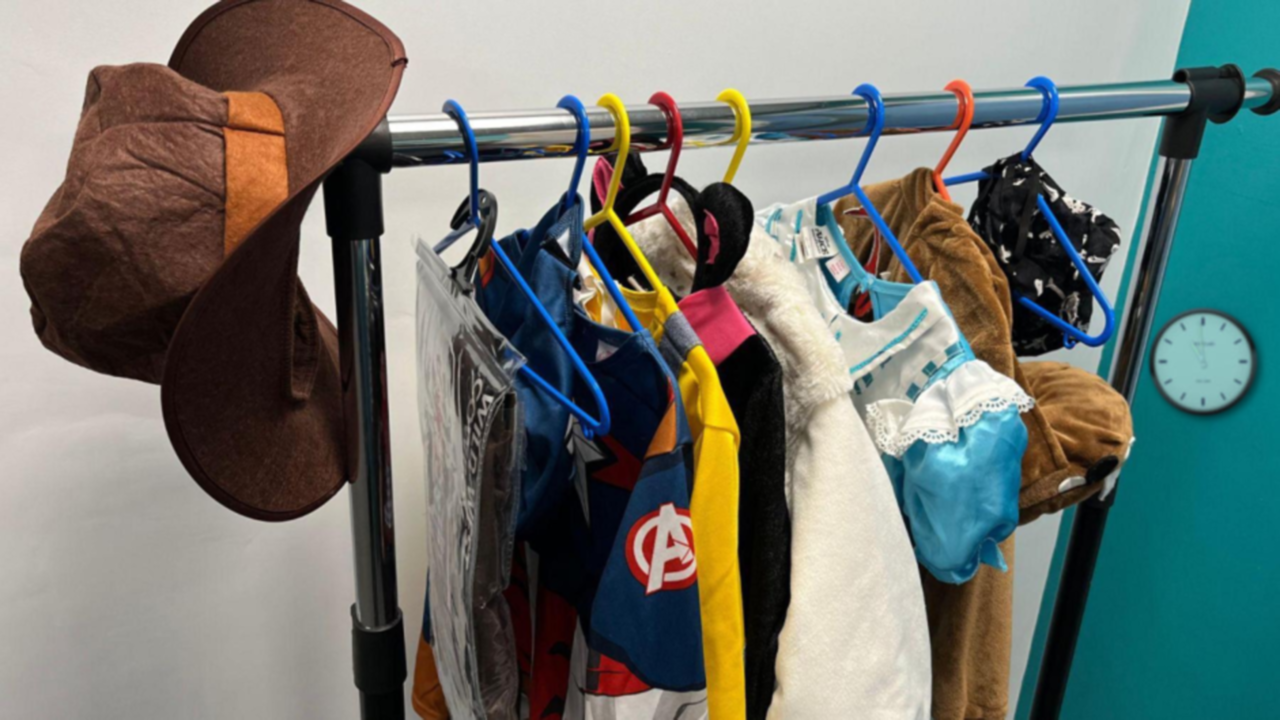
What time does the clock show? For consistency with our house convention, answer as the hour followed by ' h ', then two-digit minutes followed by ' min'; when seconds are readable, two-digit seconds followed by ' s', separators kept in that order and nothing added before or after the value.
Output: 10 h 59 min
